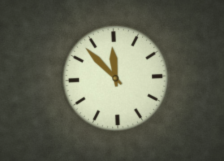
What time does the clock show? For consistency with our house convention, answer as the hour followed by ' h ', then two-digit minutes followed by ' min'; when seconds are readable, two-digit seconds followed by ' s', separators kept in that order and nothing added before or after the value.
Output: 11 h 53 min
